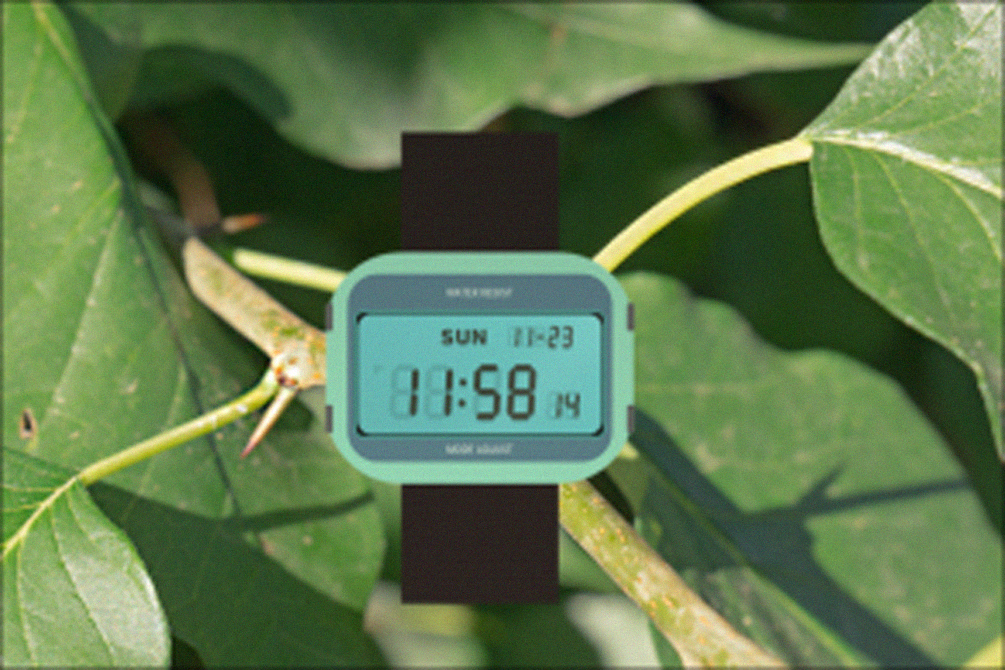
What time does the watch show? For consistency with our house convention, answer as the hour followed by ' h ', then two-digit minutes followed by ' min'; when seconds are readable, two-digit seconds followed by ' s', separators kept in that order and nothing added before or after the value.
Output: 11 h 58 min 14 s
